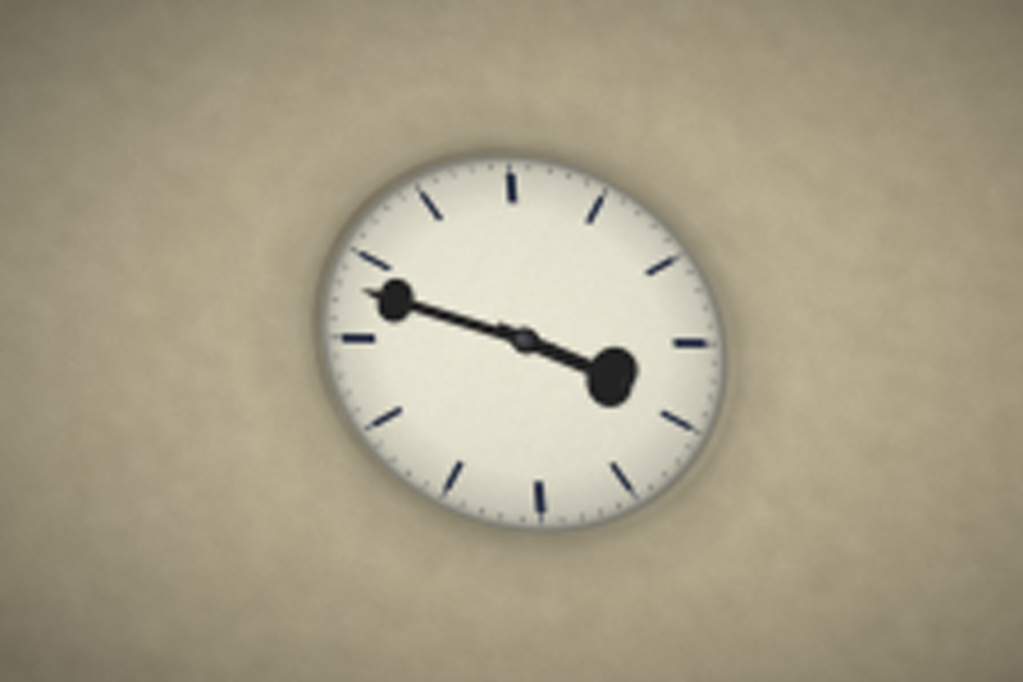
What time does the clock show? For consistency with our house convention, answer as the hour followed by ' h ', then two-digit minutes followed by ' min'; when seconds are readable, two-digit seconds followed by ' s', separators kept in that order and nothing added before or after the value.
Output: 3 h 48 min
